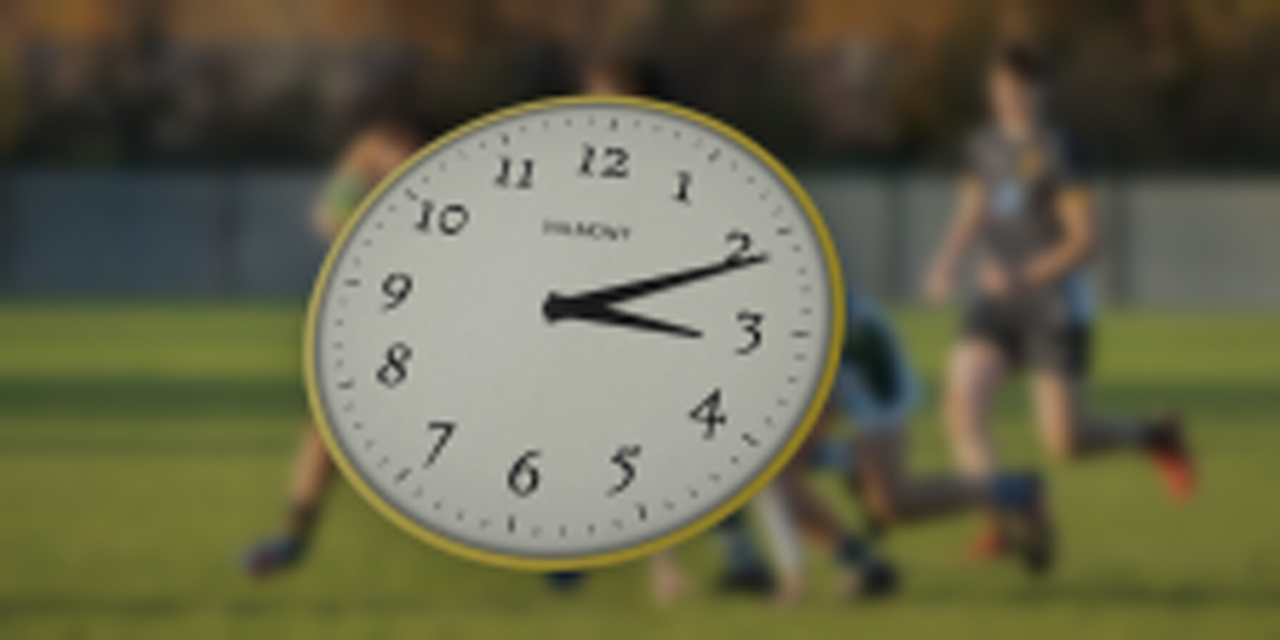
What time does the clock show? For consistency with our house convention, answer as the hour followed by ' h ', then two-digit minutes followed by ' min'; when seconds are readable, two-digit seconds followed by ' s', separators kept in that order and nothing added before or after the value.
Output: 3 h 11 min
